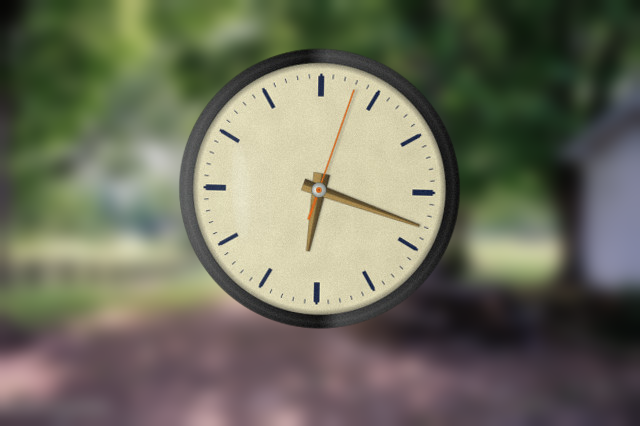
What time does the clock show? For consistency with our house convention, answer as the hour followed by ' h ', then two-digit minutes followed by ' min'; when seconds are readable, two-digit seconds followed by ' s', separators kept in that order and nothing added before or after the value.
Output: 6 h 18 min 03 s
